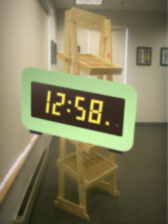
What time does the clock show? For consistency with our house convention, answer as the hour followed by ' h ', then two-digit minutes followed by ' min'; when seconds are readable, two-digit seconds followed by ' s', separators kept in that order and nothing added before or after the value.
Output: 12 h 58 min
